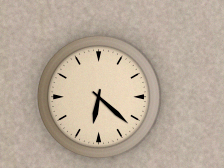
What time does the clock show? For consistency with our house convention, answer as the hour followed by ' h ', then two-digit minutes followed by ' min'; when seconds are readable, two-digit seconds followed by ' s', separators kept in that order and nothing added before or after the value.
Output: 6 h 22 min
